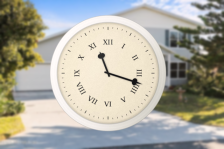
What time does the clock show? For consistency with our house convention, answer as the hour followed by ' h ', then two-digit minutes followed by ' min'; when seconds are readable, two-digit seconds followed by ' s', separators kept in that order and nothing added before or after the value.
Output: 11 h 18 min
